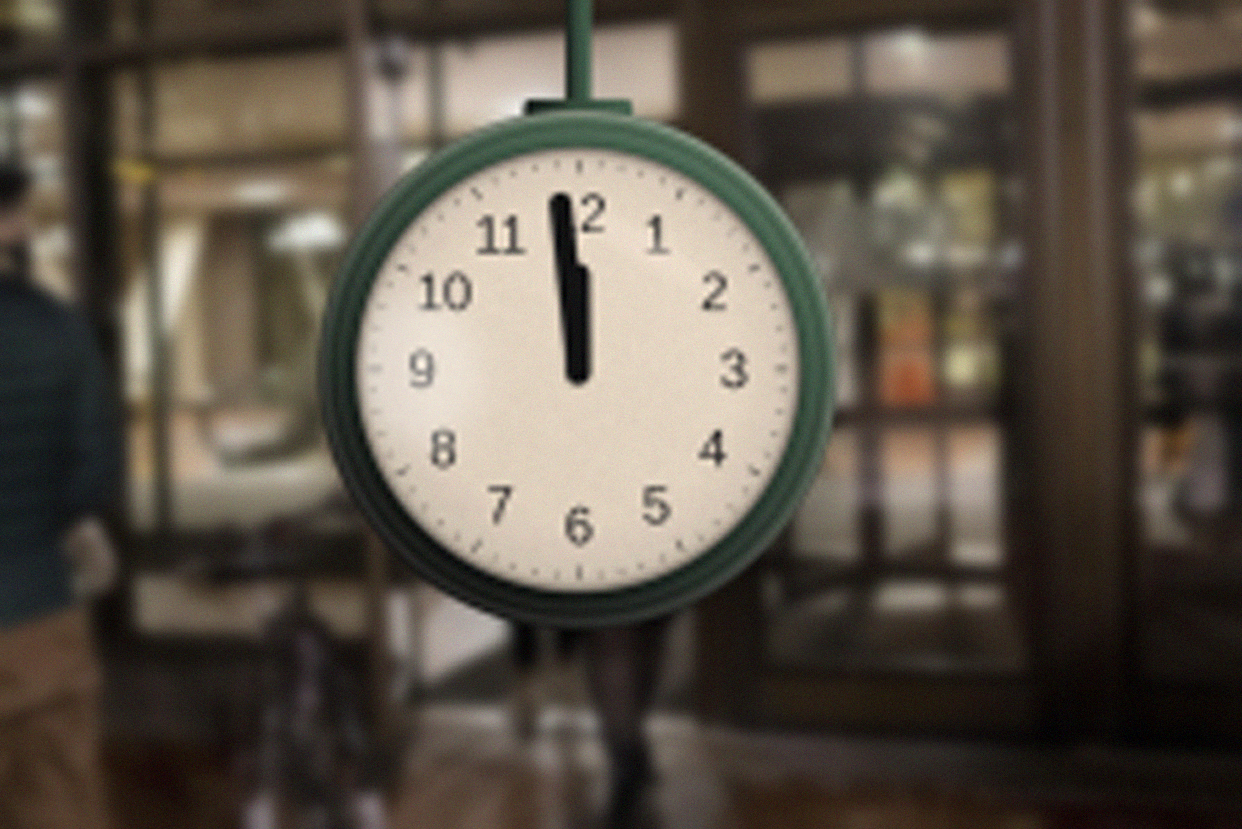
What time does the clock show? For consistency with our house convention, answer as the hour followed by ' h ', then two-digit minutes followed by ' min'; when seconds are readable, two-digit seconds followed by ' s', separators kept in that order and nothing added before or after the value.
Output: 11 h 59 min
